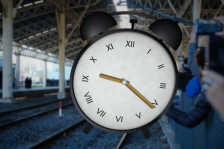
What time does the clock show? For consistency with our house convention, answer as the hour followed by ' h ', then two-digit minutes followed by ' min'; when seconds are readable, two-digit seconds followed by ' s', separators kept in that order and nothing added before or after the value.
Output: 9 h 21 min
